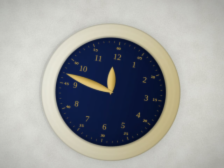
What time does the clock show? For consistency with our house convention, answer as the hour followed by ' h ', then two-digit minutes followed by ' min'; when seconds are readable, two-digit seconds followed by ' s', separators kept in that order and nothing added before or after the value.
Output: 11 h 47 min
